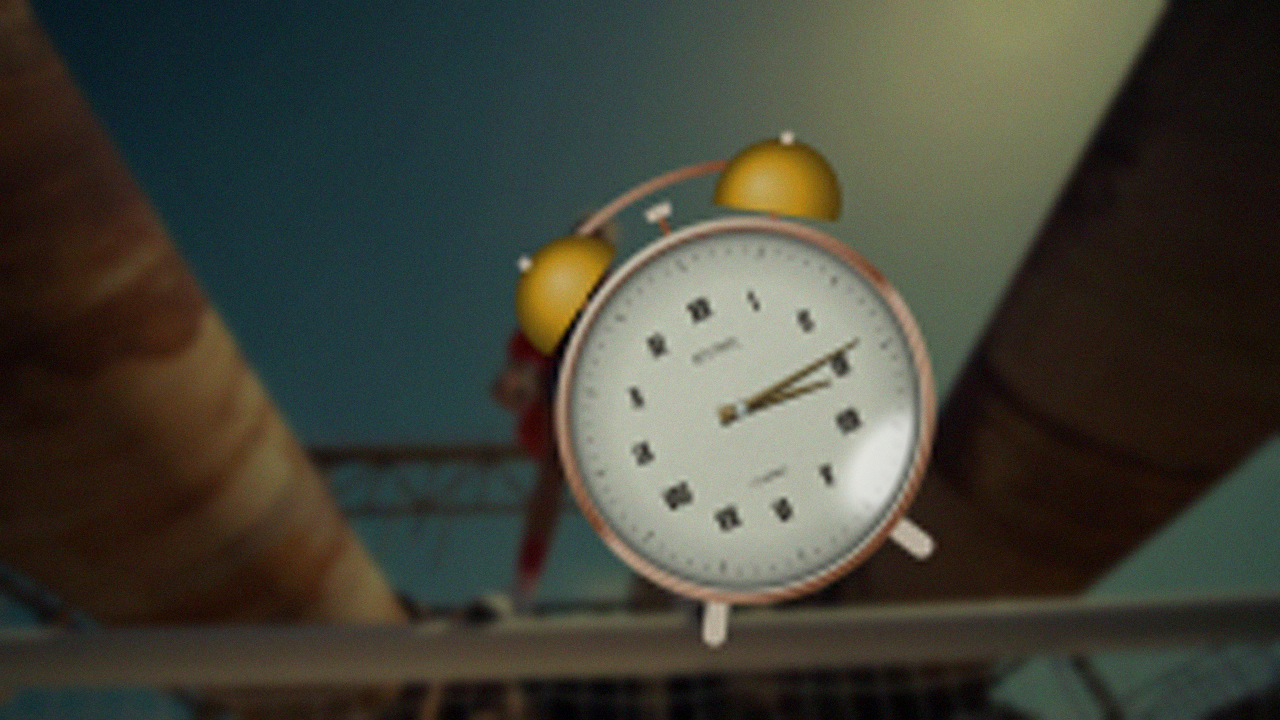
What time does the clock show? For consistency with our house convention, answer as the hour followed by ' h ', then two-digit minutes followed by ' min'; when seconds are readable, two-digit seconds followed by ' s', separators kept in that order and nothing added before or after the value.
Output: 3 h 14 min
